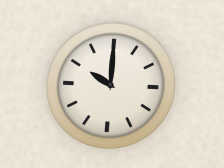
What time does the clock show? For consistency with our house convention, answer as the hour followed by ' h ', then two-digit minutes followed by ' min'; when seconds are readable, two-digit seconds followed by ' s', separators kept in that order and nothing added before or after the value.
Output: 10 h 00 min
